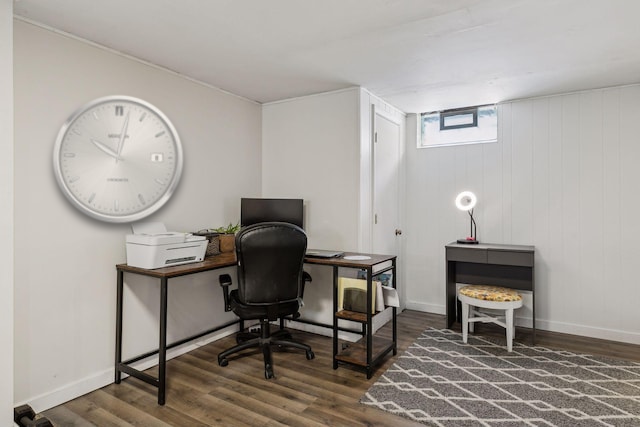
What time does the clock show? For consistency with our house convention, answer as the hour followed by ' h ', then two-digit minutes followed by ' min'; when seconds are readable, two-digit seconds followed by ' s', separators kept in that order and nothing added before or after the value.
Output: 10 h 02 min
